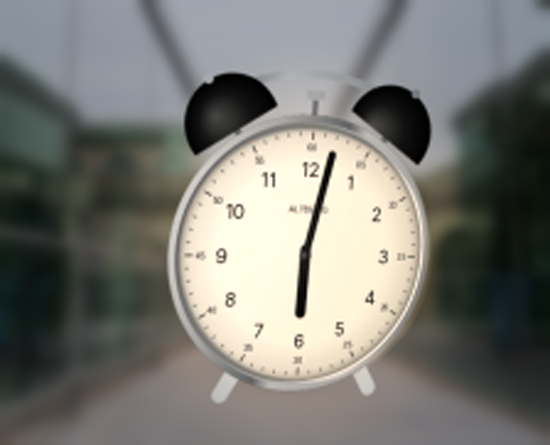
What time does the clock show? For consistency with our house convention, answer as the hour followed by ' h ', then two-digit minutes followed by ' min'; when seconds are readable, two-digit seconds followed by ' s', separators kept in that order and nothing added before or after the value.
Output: 6 h 02 min
